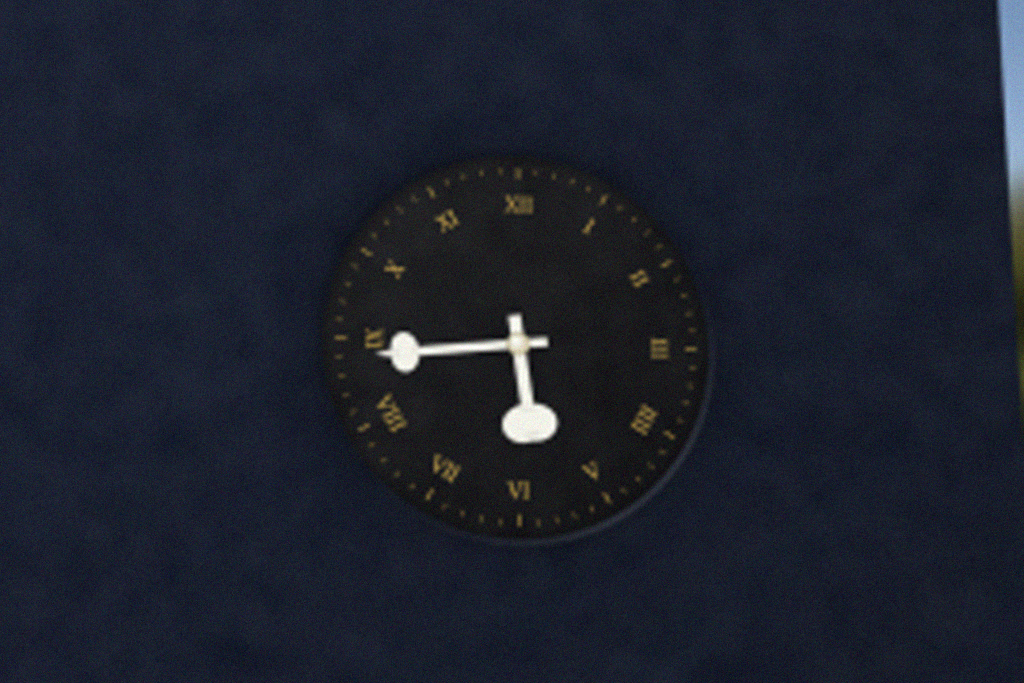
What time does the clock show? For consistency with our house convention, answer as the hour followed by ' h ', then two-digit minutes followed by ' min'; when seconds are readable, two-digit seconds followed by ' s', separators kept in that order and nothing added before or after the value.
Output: 5 h 44 min
